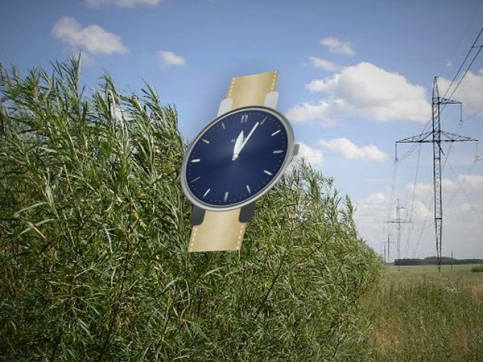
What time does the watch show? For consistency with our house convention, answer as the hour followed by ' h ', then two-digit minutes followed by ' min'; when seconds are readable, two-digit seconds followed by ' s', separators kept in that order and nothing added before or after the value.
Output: 12 h 04 min
